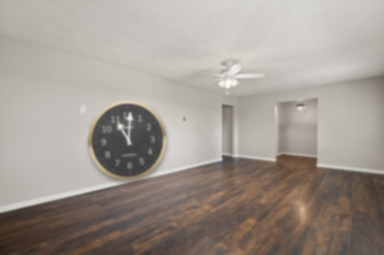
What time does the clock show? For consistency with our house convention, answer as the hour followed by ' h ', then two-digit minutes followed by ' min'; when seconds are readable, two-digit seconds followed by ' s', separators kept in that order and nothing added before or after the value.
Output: 11 h 01 min
